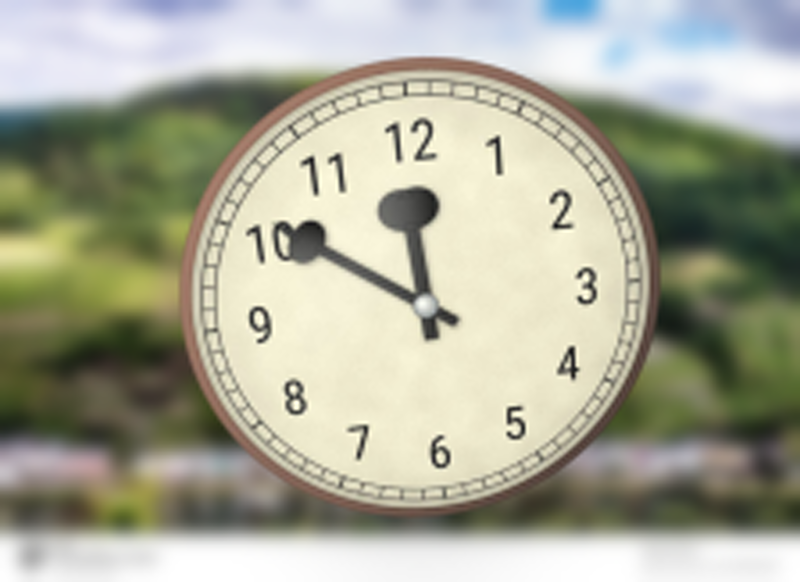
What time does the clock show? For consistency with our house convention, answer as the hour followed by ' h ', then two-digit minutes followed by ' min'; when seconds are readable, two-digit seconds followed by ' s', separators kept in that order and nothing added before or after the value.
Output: 11 h 51 min
